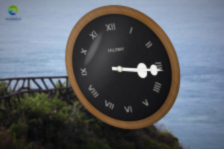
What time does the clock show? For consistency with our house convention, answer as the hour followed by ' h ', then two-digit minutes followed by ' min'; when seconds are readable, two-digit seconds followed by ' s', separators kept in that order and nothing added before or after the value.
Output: 3 h 16 min
